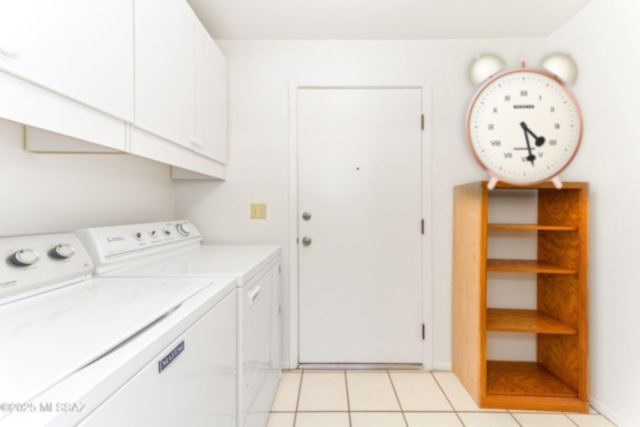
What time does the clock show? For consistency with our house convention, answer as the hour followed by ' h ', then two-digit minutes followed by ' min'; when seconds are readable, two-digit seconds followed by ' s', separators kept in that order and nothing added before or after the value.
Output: 4 h 28 min
